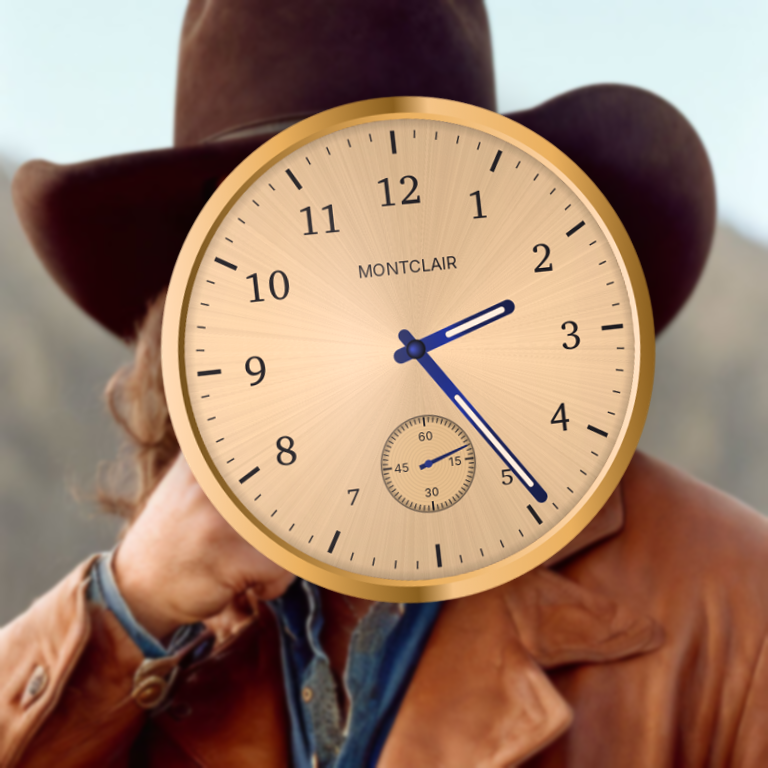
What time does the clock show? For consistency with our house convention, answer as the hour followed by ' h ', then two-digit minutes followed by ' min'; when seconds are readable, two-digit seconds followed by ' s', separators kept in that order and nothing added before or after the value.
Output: 2 h 24 min 12 s
